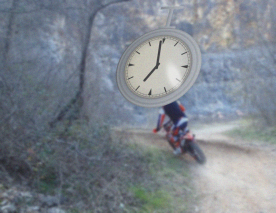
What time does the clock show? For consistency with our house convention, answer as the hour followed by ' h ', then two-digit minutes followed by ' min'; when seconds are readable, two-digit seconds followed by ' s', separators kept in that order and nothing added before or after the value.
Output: 6 h 59 min
